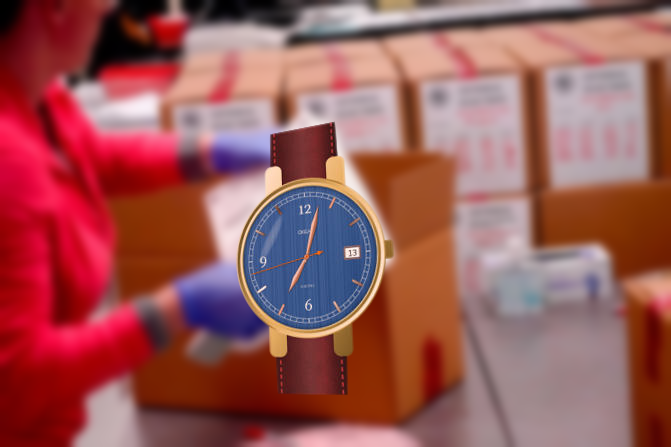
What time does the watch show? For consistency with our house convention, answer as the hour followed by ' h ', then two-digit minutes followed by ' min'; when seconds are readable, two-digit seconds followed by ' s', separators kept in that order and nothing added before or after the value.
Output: 7 h 02 min 43 s
